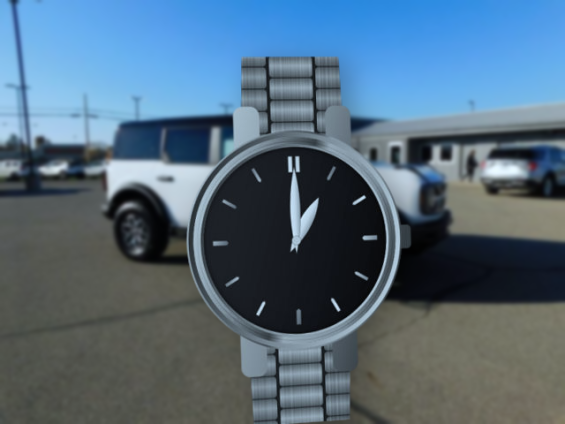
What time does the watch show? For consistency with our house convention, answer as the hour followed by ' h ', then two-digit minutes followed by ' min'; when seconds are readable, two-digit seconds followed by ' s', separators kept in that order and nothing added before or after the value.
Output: 1 h 00 min
